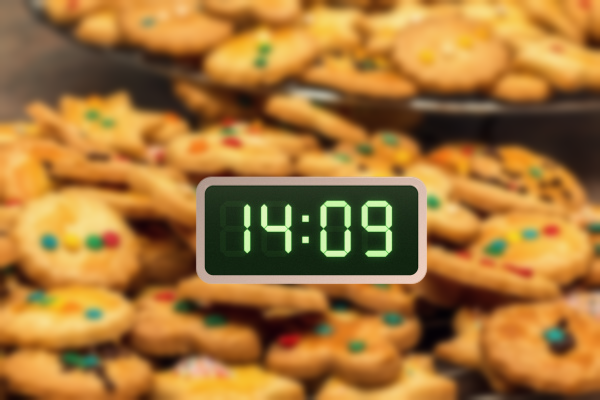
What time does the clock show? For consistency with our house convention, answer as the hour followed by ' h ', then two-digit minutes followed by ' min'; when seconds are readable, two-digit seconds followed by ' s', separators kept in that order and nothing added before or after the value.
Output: 14 h 09 min
